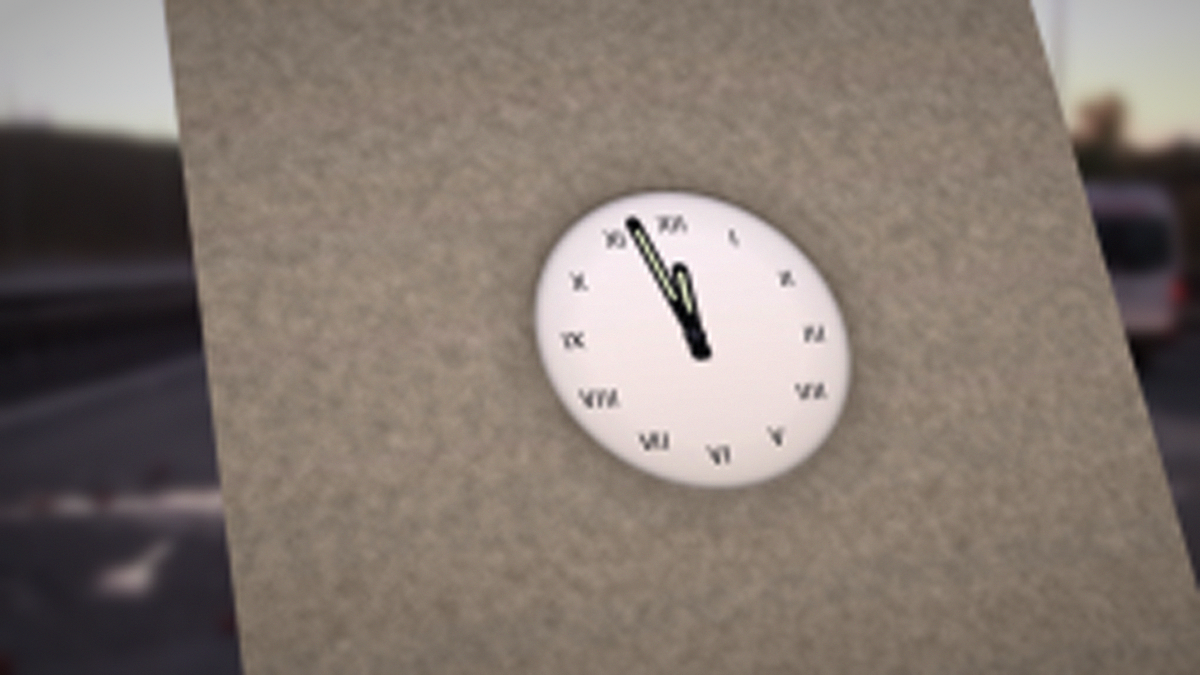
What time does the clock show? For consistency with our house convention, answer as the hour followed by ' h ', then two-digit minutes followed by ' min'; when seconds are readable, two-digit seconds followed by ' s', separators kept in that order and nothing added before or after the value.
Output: 11 h 57 min
